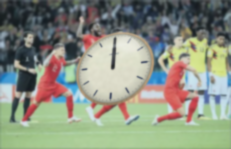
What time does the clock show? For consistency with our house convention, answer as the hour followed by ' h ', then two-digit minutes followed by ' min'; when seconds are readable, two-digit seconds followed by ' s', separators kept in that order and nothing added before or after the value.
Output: 12 h 00 min
